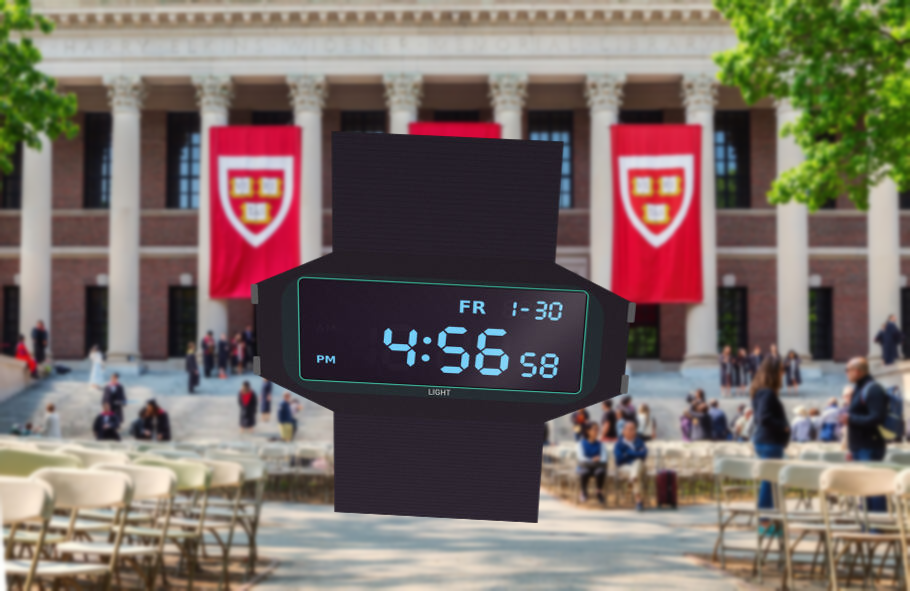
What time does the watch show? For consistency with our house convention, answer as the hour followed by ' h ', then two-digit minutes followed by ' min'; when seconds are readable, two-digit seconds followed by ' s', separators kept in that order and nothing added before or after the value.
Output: 4 h 56 min 58 s
